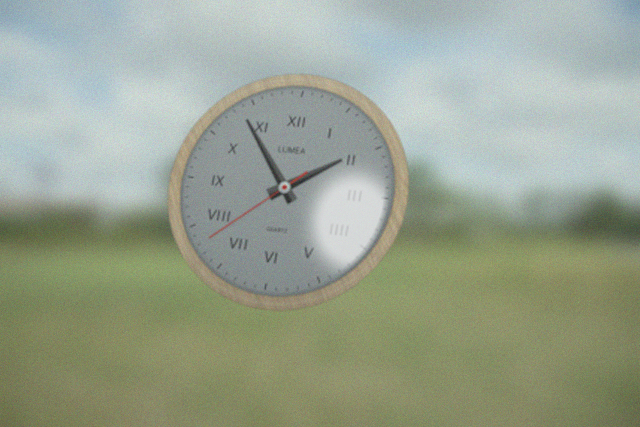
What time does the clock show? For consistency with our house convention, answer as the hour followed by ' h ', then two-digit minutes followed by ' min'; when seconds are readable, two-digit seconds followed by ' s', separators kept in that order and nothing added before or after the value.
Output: 1 h 53 min 38 s
